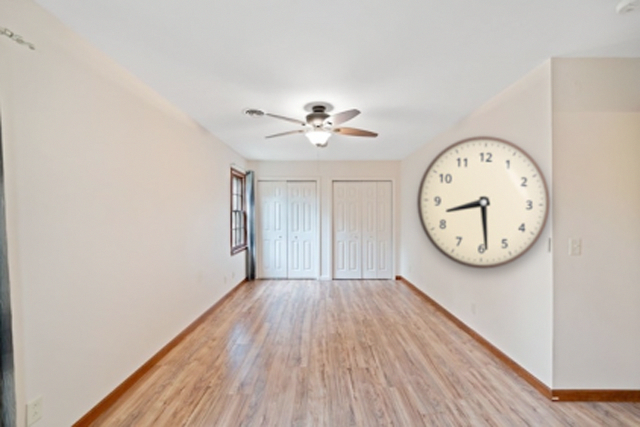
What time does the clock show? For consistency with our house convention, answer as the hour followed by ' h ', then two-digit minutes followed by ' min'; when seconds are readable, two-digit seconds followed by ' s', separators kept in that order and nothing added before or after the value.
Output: 8 h 29 min
